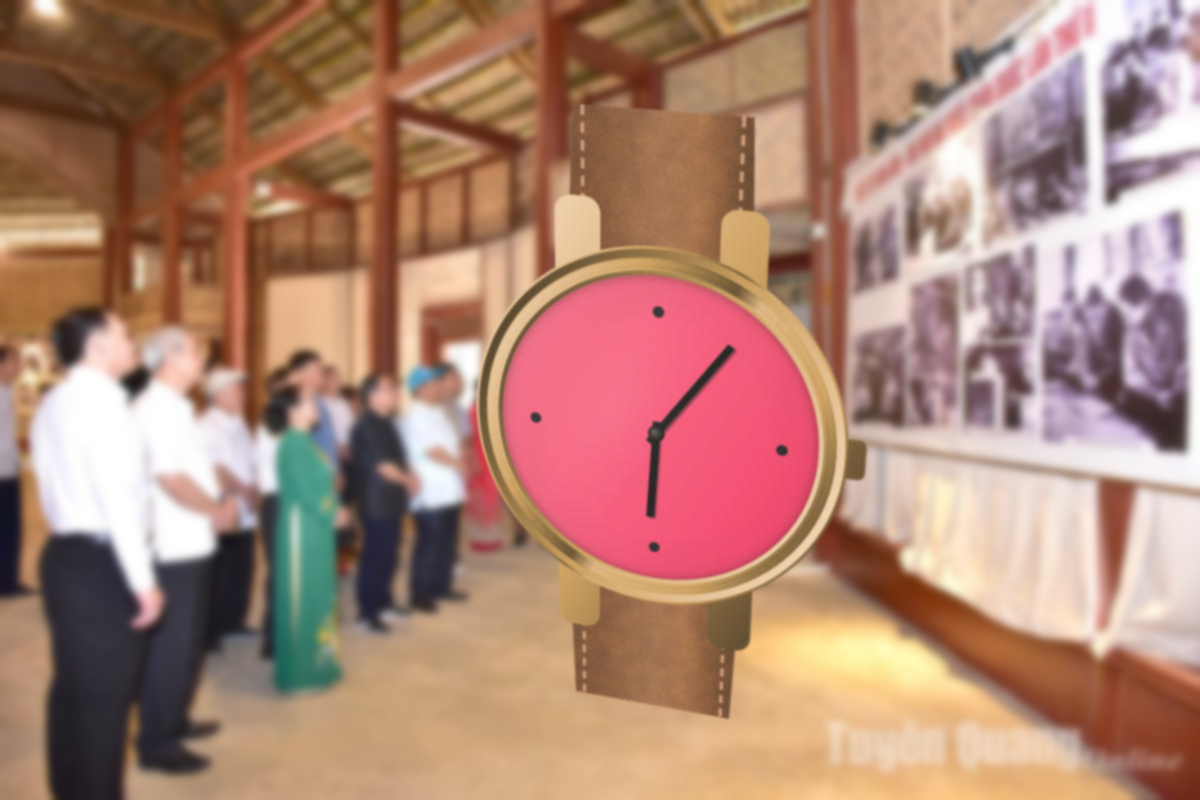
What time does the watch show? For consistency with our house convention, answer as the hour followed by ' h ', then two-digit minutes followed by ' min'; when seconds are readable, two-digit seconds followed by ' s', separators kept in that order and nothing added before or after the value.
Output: 6 h 06 min
